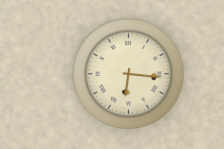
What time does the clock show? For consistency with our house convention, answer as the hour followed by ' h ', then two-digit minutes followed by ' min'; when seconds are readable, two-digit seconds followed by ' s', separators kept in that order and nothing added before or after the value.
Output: 6 h 16 min
